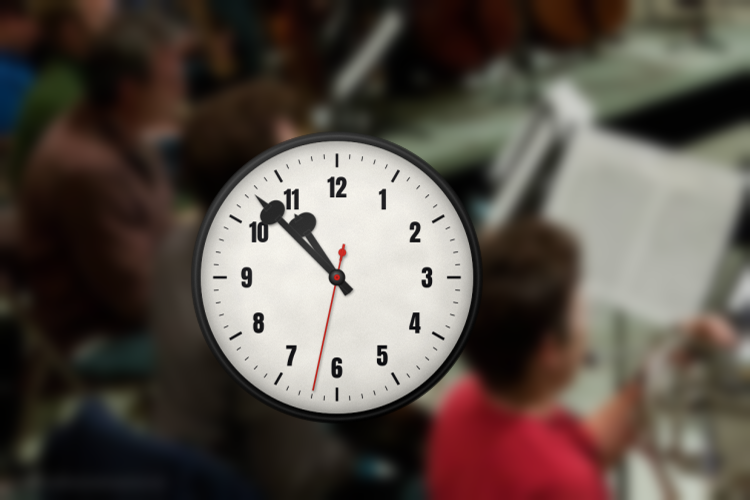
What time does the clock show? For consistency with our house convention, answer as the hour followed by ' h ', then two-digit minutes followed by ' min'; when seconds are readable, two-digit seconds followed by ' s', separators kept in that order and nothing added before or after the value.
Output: 10 h 52 min 32 s
